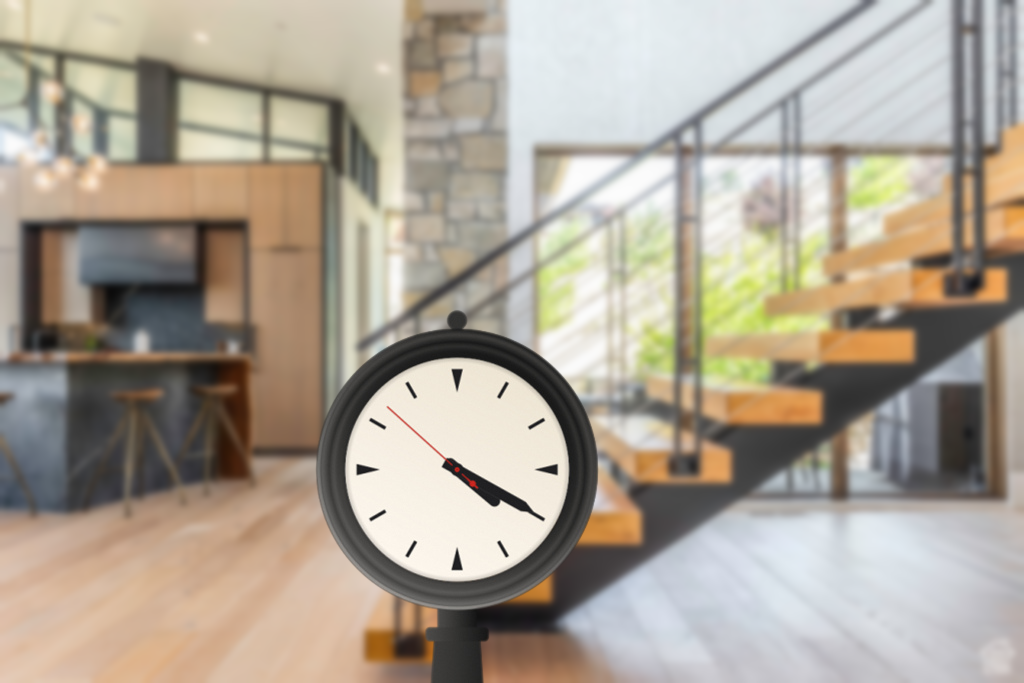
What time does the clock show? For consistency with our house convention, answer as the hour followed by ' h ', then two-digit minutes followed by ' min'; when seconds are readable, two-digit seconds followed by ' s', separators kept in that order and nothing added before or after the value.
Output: 4 h 19 min 52 s
